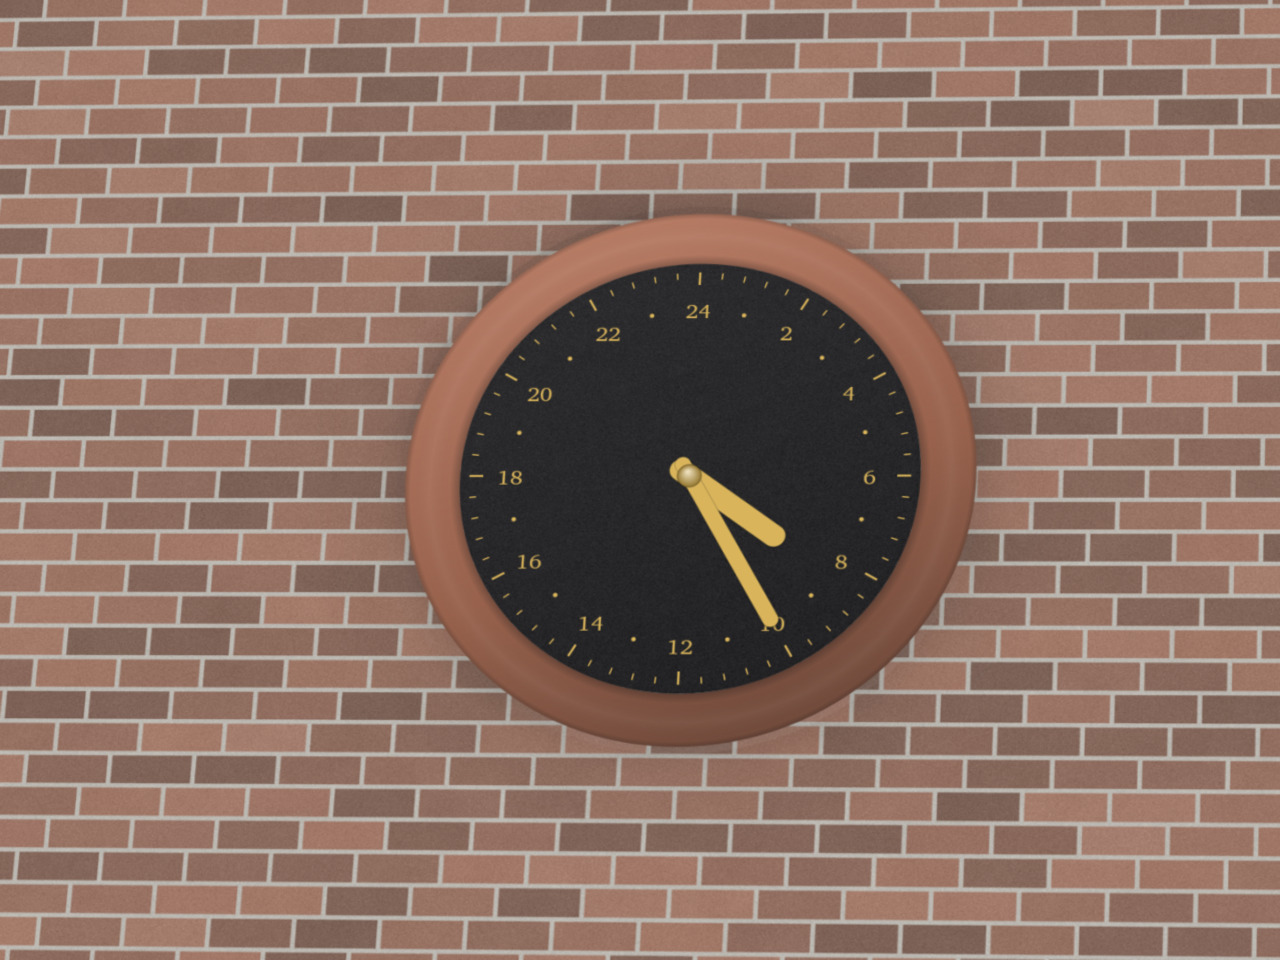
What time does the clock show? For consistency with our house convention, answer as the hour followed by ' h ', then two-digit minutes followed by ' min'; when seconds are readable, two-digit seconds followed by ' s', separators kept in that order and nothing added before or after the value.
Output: 8 h 25 min
